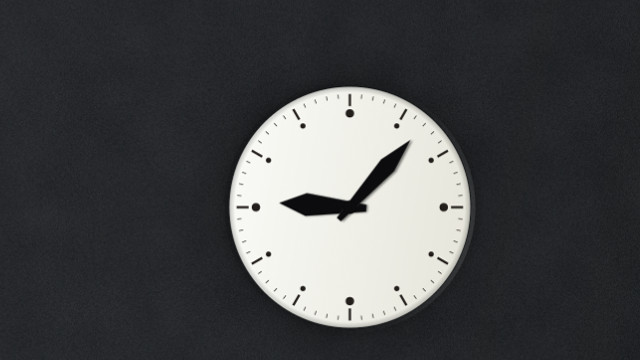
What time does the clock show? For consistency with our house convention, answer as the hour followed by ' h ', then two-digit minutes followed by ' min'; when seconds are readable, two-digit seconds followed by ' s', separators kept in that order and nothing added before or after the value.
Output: 9 h 07 min
